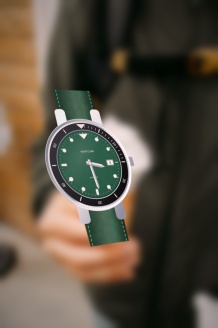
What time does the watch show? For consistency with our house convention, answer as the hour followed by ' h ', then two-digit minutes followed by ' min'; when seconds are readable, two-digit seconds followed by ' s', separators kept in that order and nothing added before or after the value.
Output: 3 h 29 min
